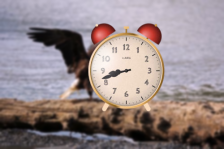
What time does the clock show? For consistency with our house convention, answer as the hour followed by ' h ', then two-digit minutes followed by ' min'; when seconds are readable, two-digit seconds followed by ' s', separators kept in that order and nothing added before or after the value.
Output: 8 h 42 min
